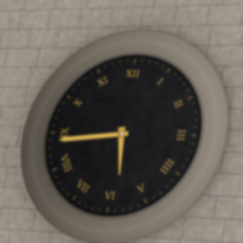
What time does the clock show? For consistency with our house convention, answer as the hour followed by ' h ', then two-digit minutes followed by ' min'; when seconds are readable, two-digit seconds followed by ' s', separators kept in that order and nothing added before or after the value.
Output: 5 h 44 min
